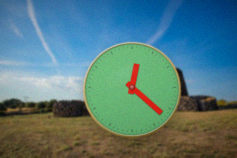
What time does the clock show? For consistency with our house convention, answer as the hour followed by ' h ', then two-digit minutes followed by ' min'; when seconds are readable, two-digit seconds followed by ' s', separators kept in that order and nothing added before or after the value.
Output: 12 h 22 min
